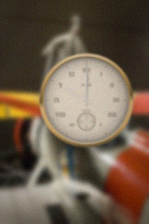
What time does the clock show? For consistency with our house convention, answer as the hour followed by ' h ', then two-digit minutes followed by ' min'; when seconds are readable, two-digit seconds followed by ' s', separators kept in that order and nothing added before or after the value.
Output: 10 h 00 min
